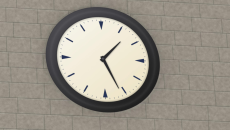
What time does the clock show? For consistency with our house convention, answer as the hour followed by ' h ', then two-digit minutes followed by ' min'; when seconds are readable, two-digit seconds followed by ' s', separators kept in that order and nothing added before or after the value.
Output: 1 h 26 min
